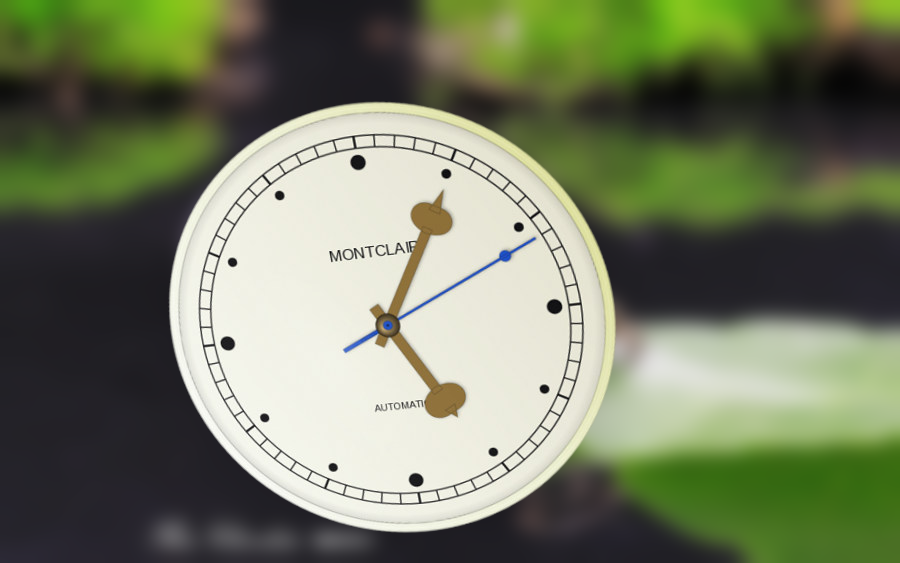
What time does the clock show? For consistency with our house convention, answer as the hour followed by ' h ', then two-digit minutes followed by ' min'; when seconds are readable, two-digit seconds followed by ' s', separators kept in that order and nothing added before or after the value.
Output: 5 h 05 min 11 s
